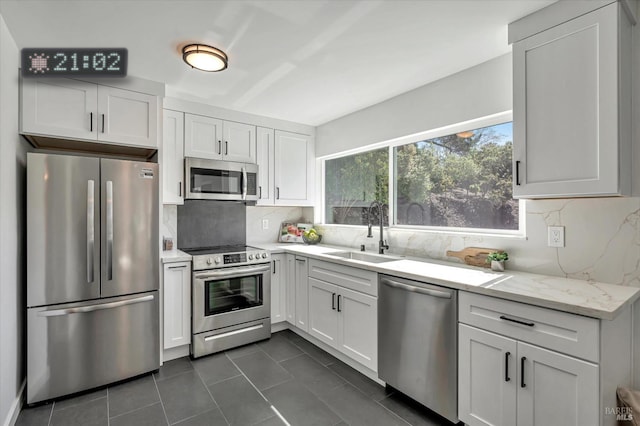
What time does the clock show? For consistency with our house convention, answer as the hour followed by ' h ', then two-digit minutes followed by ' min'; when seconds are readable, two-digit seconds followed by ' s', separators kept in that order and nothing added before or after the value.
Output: 21 h 02 min
